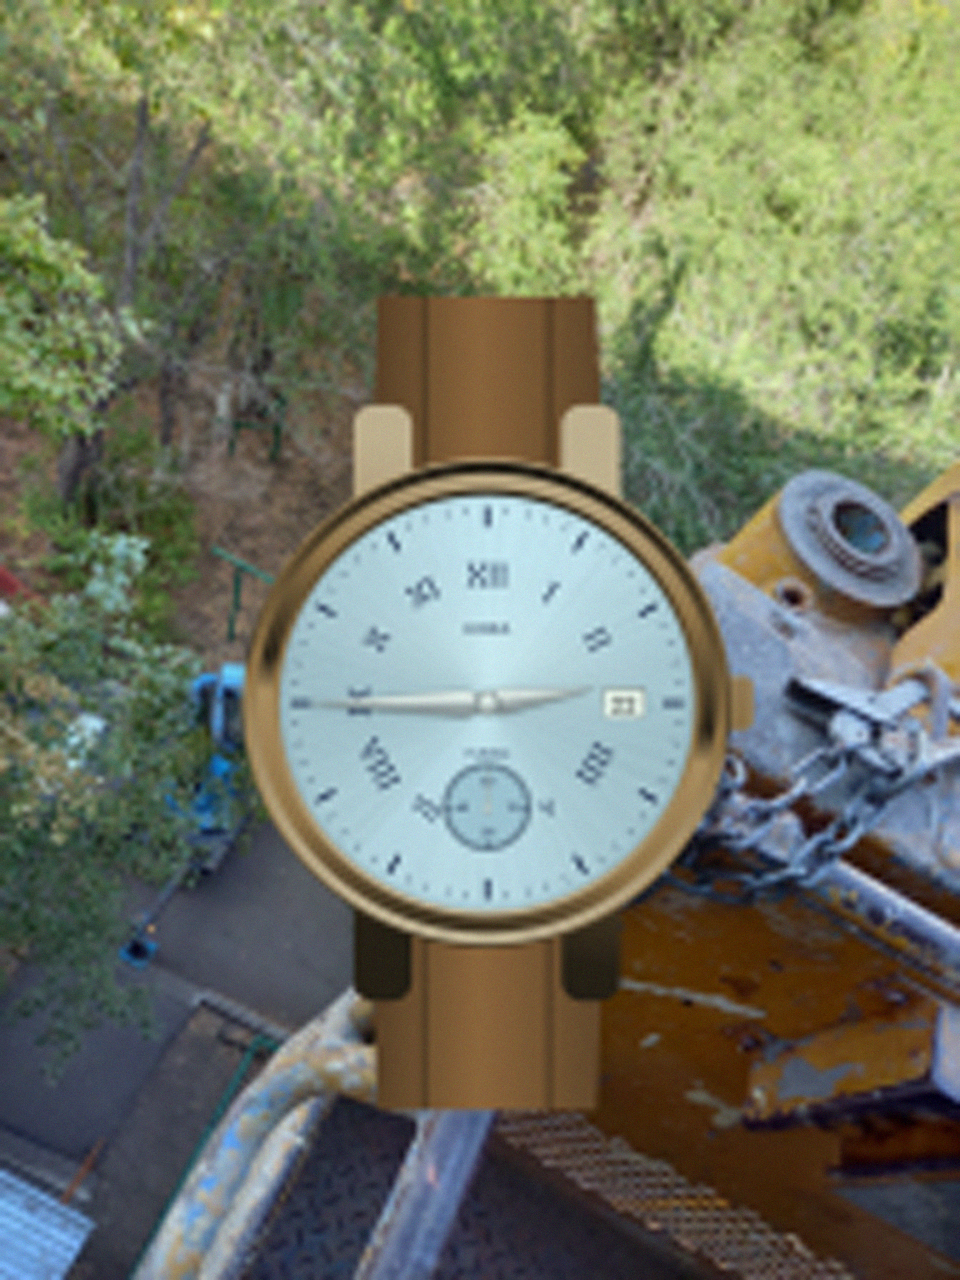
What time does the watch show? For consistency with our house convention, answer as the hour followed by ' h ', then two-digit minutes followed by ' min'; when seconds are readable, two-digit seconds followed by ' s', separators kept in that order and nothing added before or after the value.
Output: 2 h 45 min
